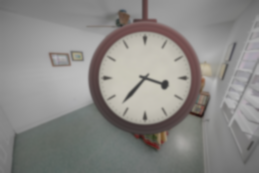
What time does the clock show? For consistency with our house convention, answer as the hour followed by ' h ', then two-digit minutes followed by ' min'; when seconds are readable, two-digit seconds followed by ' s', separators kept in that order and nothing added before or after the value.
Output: 3 h 37 min
